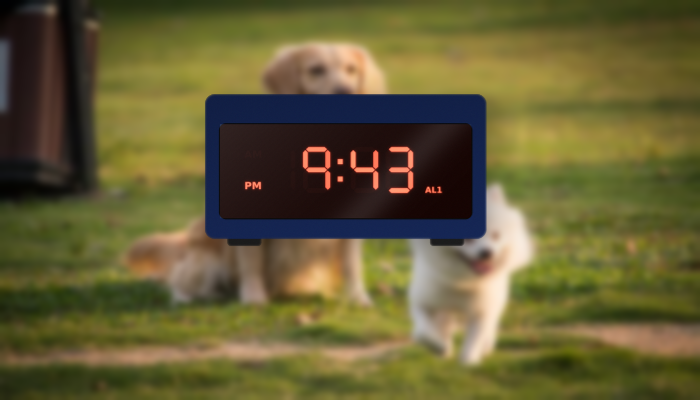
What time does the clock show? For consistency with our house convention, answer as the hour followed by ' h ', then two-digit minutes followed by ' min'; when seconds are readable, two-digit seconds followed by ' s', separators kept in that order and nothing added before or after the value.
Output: 9 h 43 min
